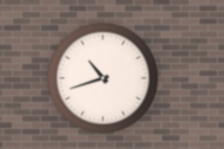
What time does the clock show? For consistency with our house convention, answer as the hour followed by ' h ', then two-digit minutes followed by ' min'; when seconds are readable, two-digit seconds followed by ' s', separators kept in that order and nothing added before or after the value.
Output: 10 h 42 min
